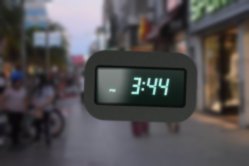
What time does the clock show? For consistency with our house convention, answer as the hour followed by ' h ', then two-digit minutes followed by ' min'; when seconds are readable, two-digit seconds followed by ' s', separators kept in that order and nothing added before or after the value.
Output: 3 h 44 min
